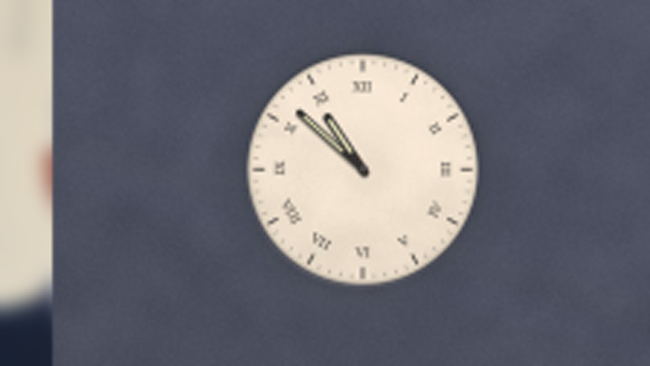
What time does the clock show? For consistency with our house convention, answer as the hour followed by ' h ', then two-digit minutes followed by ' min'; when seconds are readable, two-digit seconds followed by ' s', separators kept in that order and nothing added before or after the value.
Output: 10 h 52 min
